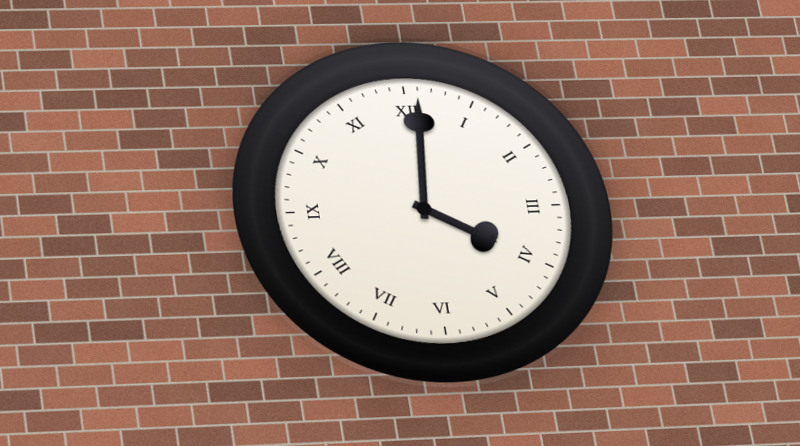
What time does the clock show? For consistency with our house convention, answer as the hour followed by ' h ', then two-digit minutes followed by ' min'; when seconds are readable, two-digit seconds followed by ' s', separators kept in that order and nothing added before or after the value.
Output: 4 h 01 min
